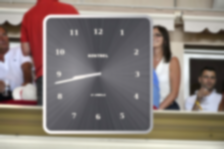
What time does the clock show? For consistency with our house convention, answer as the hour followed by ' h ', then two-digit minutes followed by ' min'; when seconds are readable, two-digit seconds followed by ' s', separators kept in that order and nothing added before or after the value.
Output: 8 h 43 min
